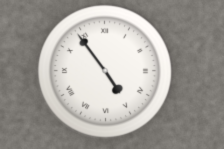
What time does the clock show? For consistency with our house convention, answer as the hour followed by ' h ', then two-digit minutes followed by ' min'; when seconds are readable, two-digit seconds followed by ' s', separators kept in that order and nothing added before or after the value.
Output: 4 h 54 min
